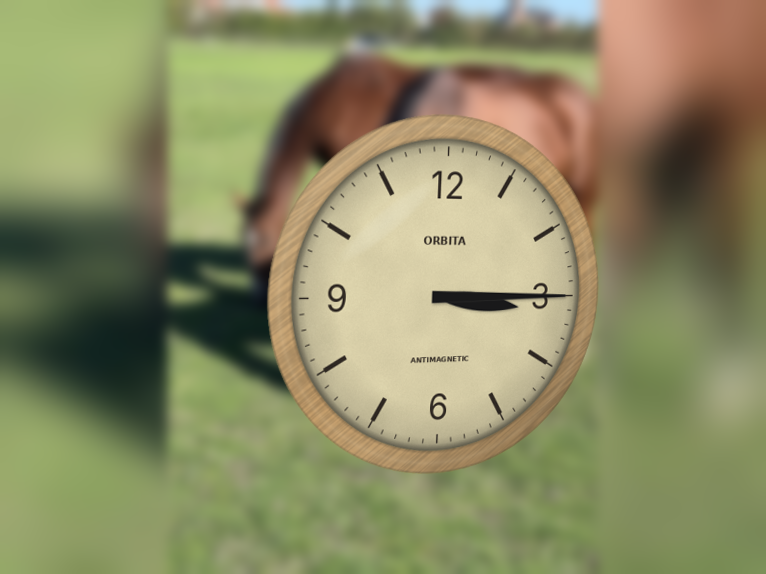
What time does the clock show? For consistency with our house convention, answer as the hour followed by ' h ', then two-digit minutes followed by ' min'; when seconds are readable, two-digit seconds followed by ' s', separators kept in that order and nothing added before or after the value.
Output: 3 h 15 min
